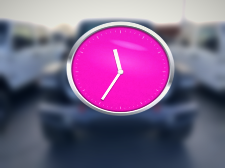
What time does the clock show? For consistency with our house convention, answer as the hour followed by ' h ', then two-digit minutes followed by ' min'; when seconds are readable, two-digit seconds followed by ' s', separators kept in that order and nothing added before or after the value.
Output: 11 h 35 min
